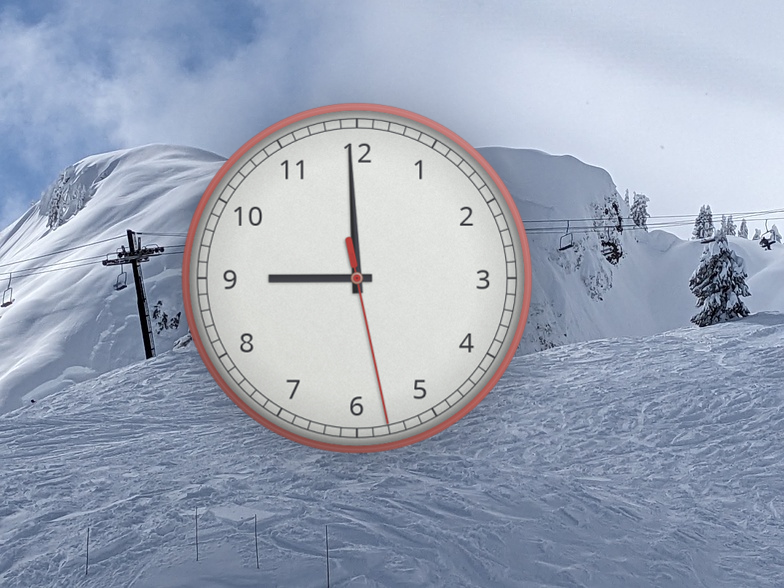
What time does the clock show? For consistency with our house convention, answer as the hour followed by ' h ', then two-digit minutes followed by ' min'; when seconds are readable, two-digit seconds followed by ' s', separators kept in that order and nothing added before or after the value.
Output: 8 h 59 min 28 s
